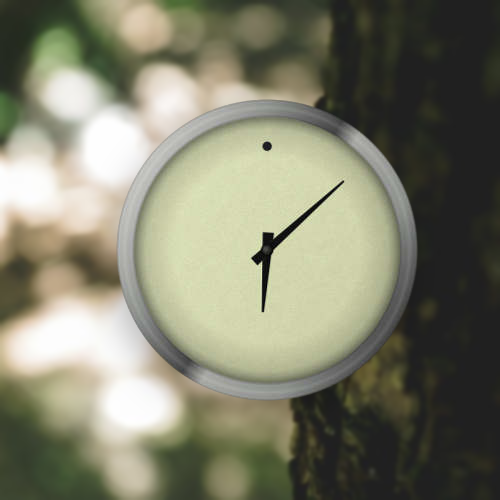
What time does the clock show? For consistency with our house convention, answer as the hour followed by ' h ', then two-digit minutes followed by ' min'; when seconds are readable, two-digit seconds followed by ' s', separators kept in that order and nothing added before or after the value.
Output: 6 h 08 min
